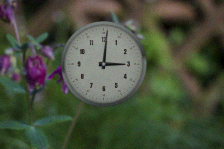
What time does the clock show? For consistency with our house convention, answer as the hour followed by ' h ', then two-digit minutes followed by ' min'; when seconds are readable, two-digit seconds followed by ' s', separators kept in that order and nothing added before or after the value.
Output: 3 h 01 min
